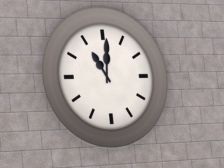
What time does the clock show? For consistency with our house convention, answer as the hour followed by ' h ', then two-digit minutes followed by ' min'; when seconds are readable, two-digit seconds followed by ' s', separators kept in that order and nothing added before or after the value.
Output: 11 h 01 min
